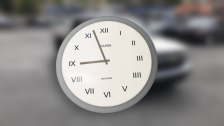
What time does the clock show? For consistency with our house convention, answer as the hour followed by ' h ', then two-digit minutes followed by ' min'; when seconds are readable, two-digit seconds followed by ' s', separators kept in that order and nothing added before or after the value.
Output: 8 h 57 min
